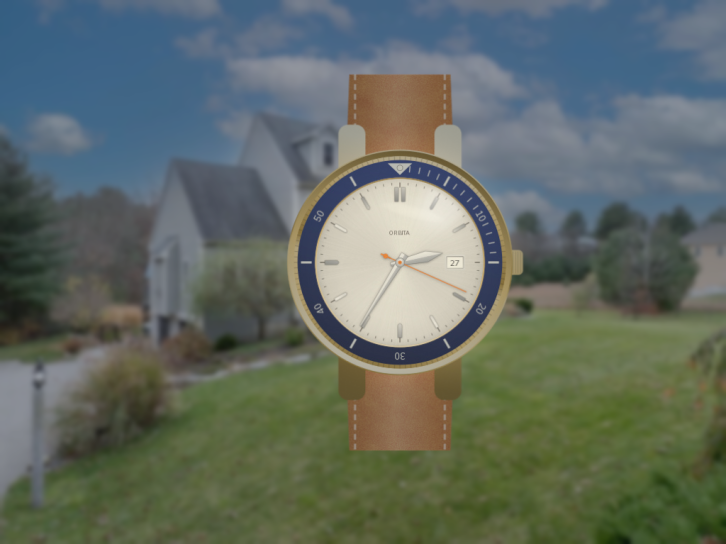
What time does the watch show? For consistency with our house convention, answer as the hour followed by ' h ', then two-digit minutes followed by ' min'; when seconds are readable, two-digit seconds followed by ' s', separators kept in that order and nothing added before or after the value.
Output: 2 h 35 min 19 s
